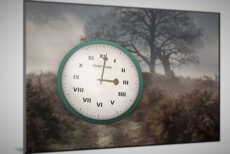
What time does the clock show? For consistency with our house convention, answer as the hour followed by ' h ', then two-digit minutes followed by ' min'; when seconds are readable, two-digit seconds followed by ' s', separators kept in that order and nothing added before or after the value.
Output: 3 h 01 min
